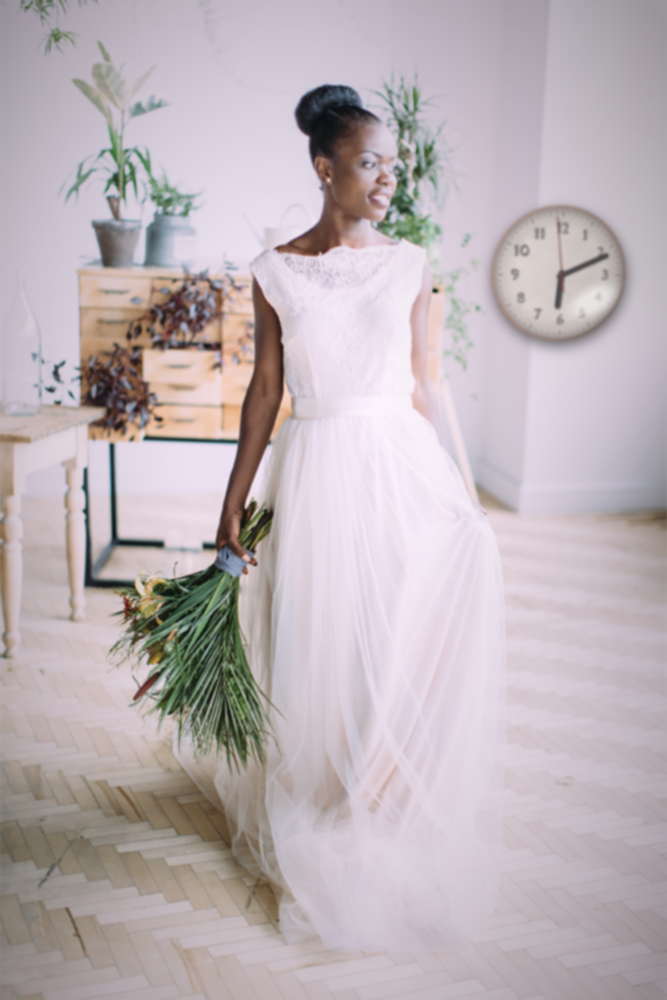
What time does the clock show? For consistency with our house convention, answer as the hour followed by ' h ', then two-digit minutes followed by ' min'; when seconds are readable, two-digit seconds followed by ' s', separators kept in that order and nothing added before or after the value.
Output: 6 h 10 min 59 s
